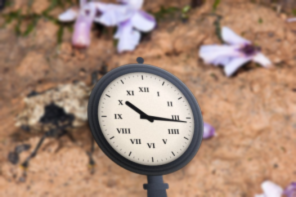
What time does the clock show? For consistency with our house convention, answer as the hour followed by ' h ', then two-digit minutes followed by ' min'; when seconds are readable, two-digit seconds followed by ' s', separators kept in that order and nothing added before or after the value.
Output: 10 h 16 min
